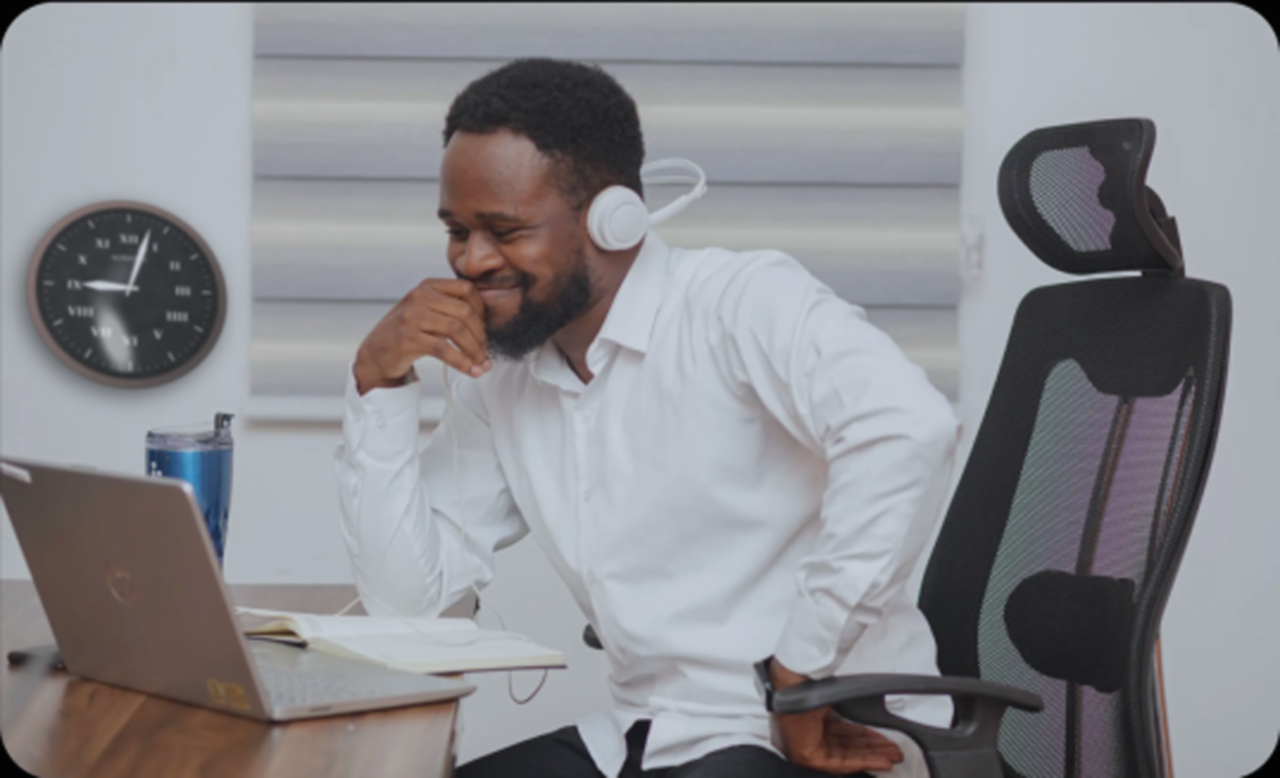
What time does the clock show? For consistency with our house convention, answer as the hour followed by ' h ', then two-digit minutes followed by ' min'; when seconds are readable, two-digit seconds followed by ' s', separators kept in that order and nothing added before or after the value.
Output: 9 h 03 min
